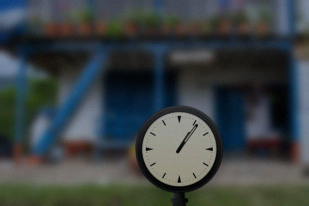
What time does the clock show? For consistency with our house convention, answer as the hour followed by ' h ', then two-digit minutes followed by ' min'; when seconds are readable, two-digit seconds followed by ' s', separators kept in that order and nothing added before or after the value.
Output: 1 h 06 min
